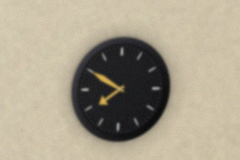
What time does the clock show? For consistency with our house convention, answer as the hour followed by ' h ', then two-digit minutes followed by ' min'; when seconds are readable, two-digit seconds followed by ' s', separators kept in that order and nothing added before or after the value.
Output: 7 h 50 min
